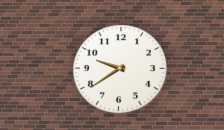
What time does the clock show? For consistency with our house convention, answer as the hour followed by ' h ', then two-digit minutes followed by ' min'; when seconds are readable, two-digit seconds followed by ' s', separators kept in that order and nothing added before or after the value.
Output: 9 h 39 min
